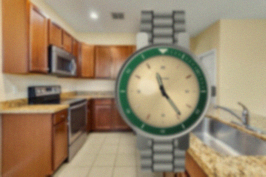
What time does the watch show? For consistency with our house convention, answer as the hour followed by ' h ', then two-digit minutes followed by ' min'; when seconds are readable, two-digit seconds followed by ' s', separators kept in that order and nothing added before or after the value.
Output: 11 h 24 min
